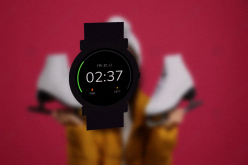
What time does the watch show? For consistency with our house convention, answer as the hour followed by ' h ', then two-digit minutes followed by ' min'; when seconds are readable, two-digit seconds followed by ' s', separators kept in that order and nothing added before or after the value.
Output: 2 h 37 min
